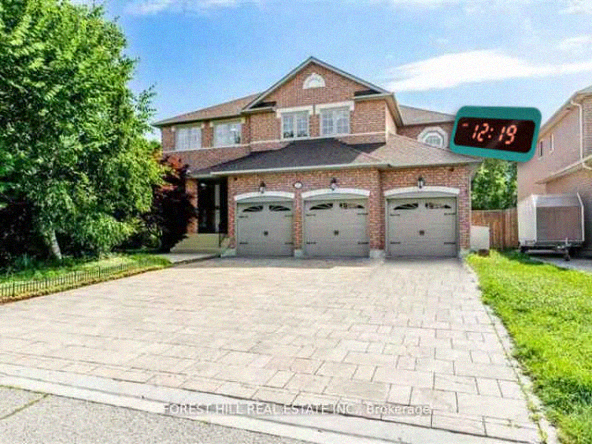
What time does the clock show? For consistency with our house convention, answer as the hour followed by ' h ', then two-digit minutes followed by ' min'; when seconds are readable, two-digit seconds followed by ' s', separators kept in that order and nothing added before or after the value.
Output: 12 h 19 min
